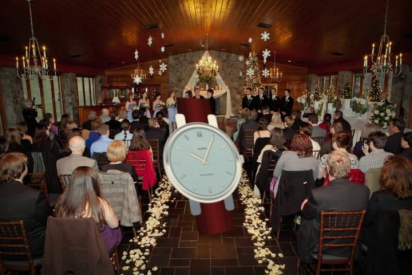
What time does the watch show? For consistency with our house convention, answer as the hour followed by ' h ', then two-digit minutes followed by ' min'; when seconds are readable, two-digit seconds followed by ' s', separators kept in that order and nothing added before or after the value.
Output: 10 h 05 min
